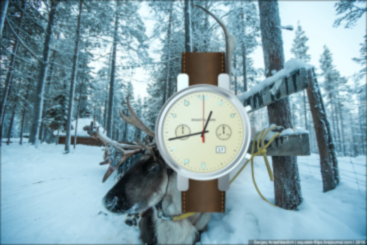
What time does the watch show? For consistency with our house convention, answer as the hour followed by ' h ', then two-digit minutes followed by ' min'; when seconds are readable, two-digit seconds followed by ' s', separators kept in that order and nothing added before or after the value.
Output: 12 h 43 min
